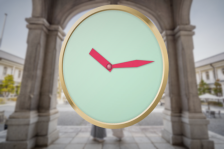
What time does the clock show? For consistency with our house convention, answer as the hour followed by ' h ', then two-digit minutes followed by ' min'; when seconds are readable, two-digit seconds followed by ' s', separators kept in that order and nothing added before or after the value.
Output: 10 h 14 min
